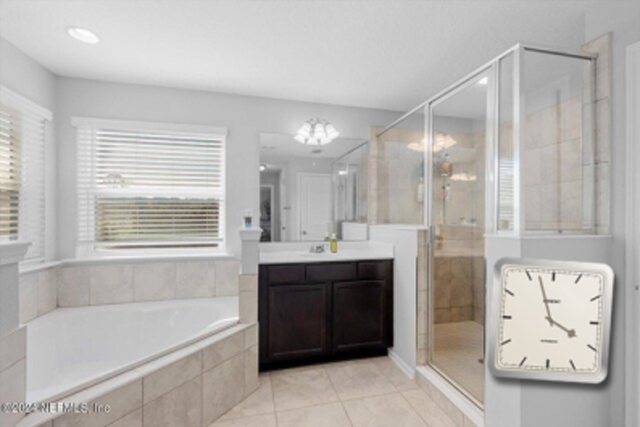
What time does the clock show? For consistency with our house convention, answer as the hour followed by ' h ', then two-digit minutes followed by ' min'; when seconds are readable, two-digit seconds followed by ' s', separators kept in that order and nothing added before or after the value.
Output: 3 h 57 min
